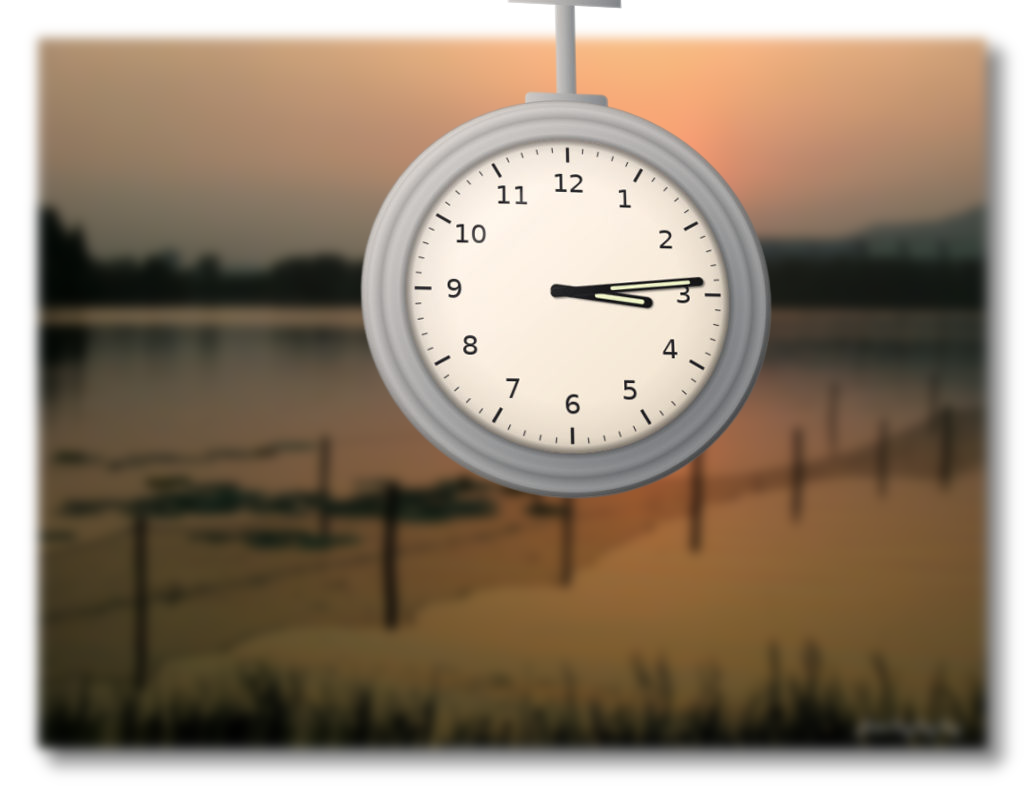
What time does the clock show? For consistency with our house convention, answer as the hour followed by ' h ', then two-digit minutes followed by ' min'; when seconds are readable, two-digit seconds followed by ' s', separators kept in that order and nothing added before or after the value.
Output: 3 h 14 min
